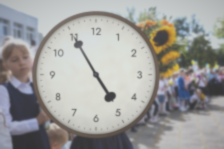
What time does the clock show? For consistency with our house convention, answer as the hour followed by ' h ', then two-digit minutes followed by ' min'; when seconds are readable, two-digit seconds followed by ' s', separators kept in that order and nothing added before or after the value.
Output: 4 h 55 min
